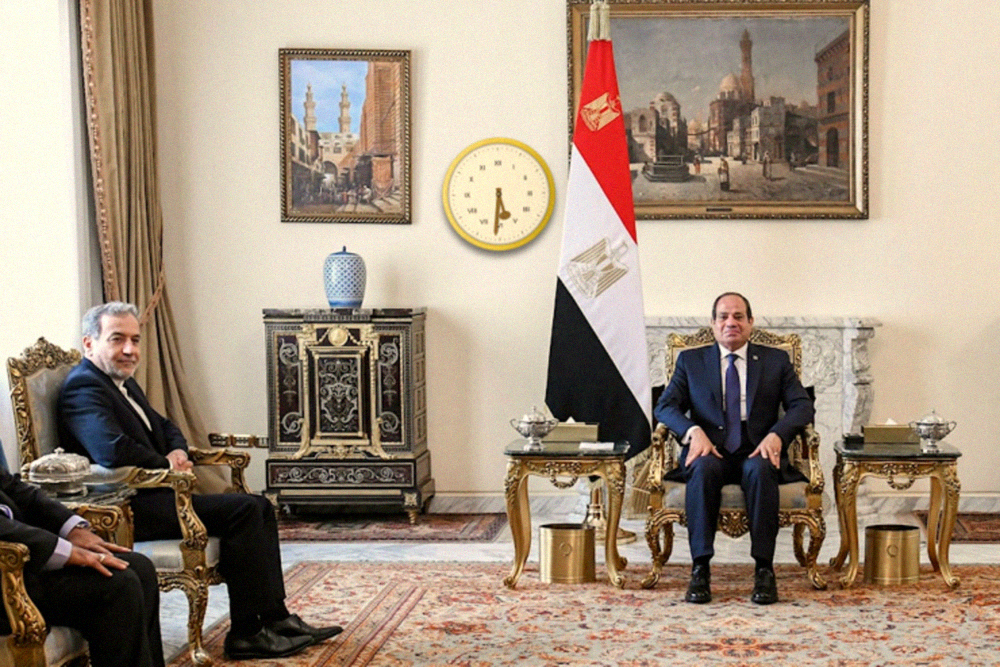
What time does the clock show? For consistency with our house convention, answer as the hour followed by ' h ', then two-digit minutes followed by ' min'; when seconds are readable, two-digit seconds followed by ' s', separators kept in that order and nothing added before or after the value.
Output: 5 h 31 min
